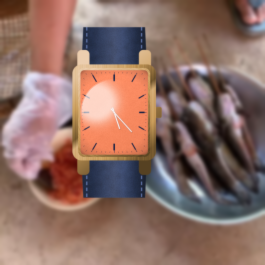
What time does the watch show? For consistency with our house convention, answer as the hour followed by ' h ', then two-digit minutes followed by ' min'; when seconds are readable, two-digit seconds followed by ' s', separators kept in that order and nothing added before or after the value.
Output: 5 h 23 min
